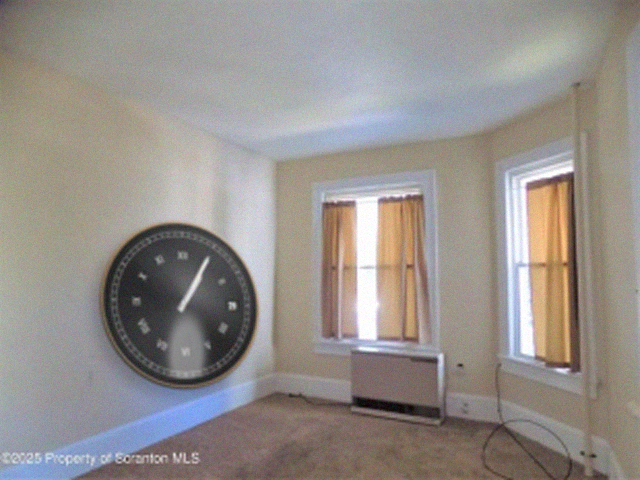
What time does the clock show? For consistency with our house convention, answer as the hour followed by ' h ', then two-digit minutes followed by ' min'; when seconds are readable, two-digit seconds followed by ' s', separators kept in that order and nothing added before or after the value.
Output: 1 h 05 min
